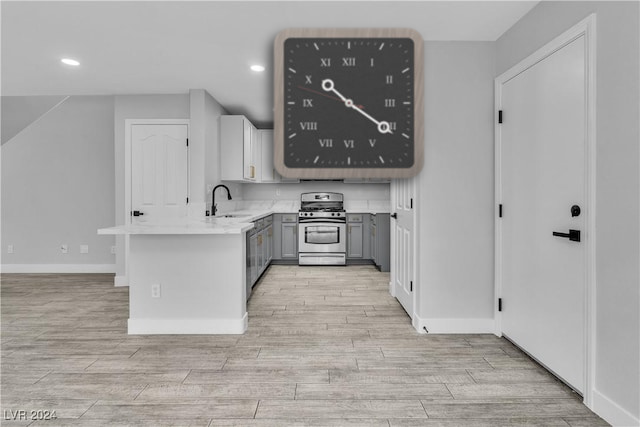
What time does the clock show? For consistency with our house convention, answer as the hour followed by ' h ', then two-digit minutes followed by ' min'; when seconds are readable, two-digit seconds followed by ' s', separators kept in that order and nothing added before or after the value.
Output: 10 h 20 min 48 s
